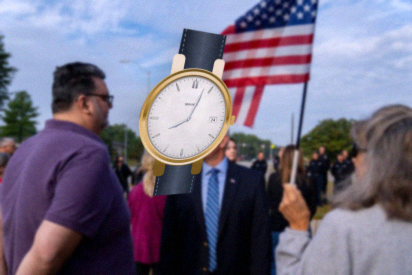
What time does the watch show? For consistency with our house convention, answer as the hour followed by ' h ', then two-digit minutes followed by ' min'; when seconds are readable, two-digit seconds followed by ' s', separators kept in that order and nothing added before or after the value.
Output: 8 h 03 min
